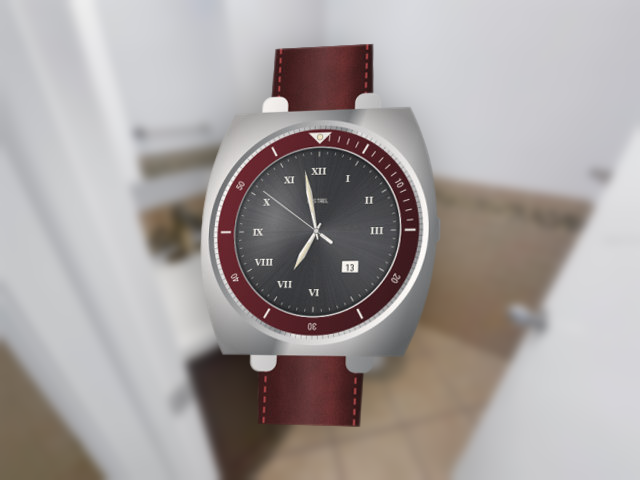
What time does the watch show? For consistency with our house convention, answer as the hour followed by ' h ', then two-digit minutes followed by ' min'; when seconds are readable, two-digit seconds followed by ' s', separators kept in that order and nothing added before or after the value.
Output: 6 h 57 min 51 s
